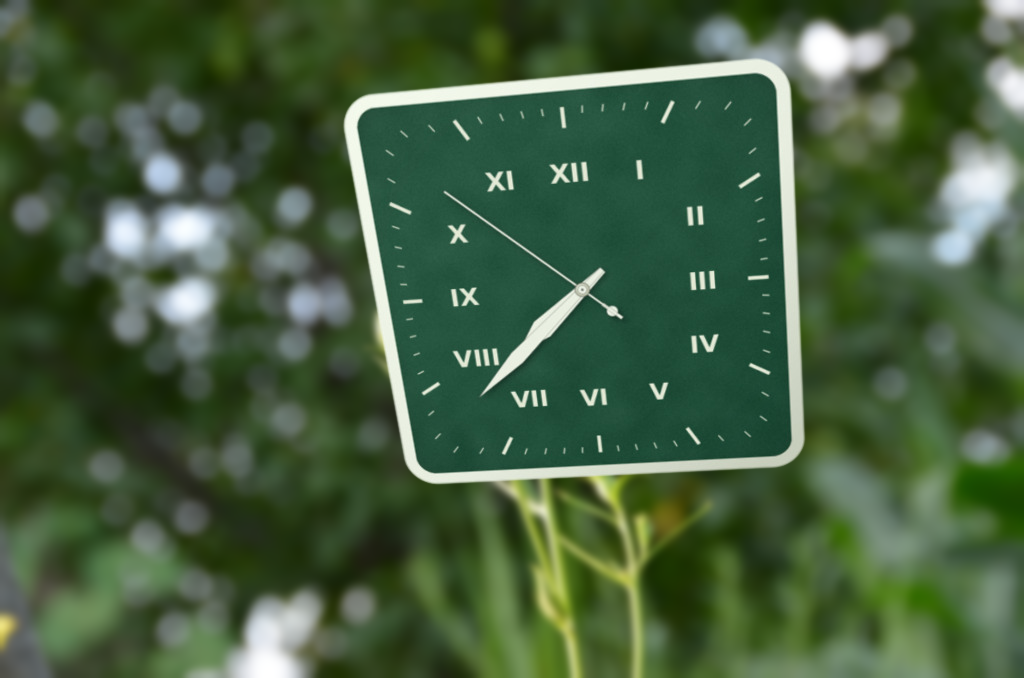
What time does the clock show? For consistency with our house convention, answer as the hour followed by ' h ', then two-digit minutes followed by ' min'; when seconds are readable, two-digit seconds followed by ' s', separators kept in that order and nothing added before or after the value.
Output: 7 h 37 min 52 s
